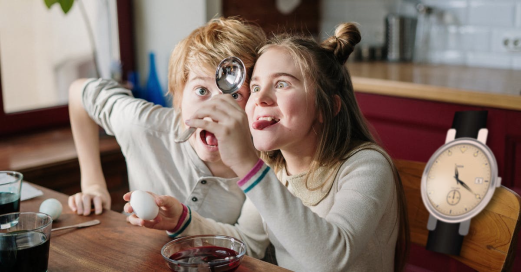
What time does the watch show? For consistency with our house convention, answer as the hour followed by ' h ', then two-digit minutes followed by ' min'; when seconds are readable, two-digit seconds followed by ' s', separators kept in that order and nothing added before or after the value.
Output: 11 h 20 min
